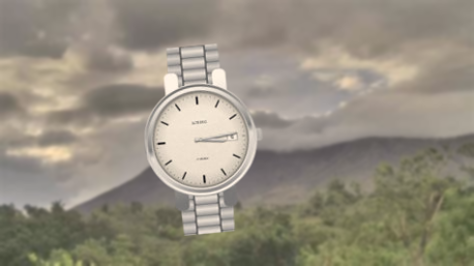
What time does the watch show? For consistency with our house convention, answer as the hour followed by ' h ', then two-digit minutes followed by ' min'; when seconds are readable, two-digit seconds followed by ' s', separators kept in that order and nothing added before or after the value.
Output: 3 h 14 min
